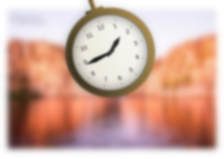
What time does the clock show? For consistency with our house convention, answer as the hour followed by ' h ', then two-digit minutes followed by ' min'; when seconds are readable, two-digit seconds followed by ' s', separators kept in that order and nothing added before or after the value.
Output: 1 h 44 min
